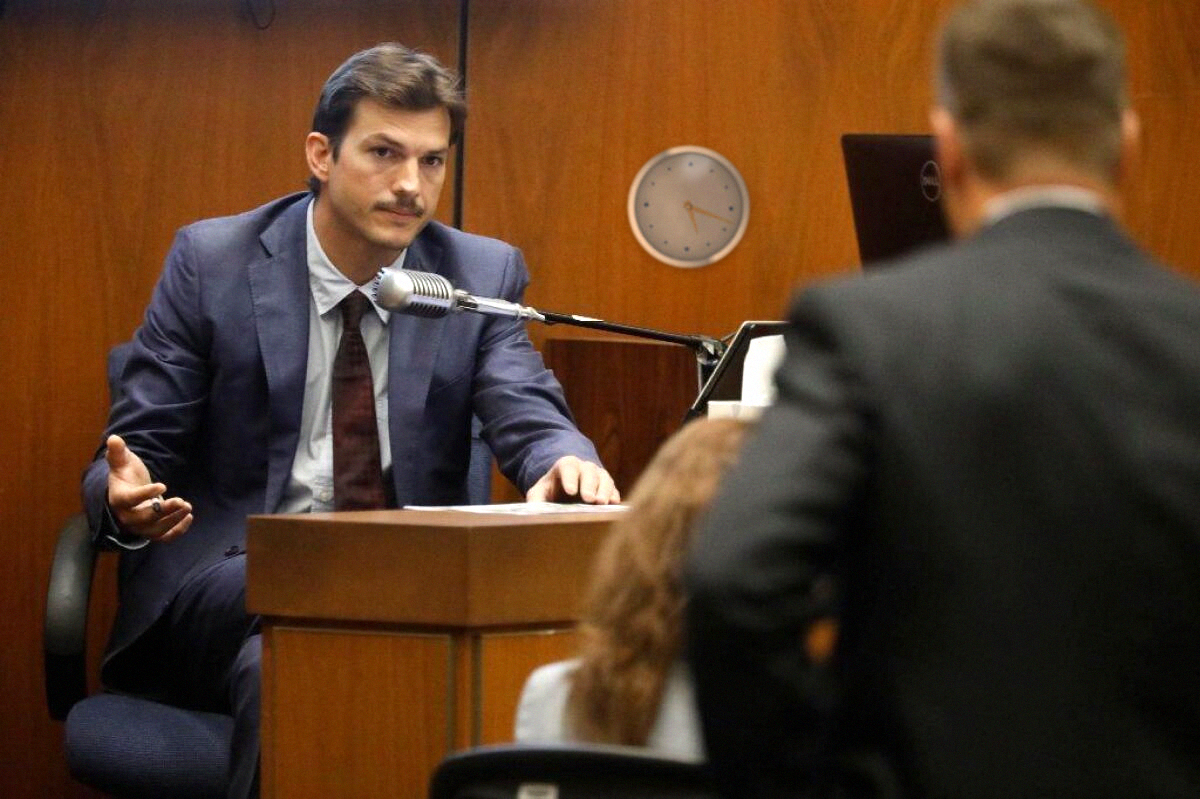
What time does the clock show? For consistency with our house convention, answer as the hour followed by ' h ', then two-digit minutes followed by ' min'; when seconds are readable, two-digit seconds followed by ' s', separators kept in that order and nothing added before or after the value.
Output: 5 h 18 min
